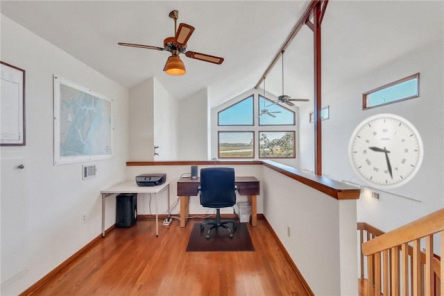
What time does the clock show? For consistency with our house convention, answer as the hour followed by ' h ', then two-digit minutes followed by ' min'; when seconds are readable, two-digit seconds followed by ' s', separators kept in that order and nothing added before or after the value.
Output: 9 h 28 min
